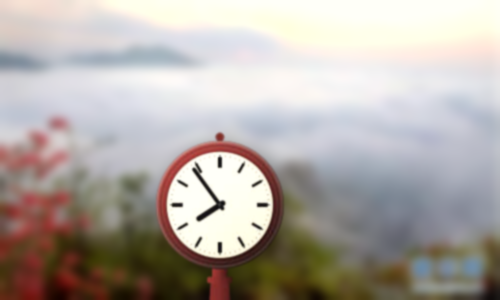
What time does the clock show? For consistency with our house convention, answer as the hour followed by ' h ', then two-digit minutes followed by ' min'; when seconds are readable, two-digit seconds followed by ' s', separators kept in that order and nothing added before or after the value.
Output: 7 h 54 min
